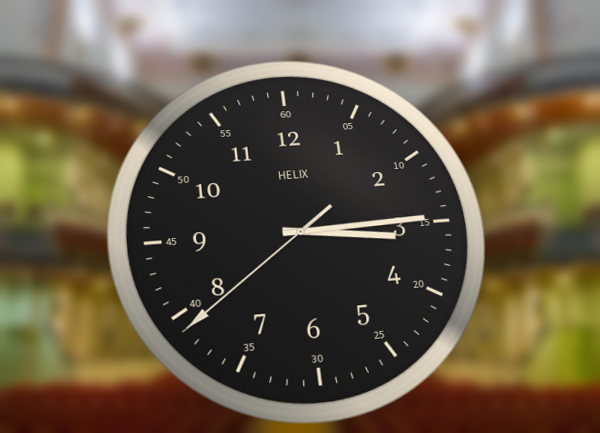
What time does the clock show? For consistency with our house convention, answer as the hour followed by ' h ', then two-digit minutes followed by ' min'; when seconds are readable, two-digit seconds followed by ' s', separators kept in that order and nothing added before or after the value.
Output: 3 h 14 min 39 s
